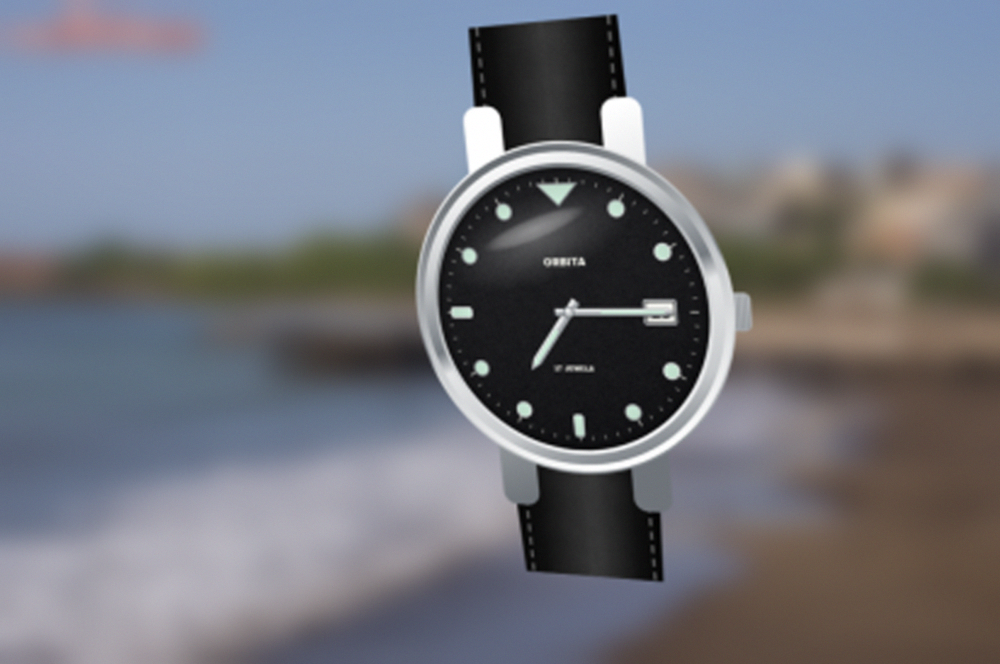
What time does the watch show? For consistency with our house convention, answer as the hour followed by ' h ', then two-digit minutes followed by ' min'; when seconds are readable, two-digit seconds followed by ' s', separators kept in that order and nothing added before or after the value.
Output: 7 h 15 min
